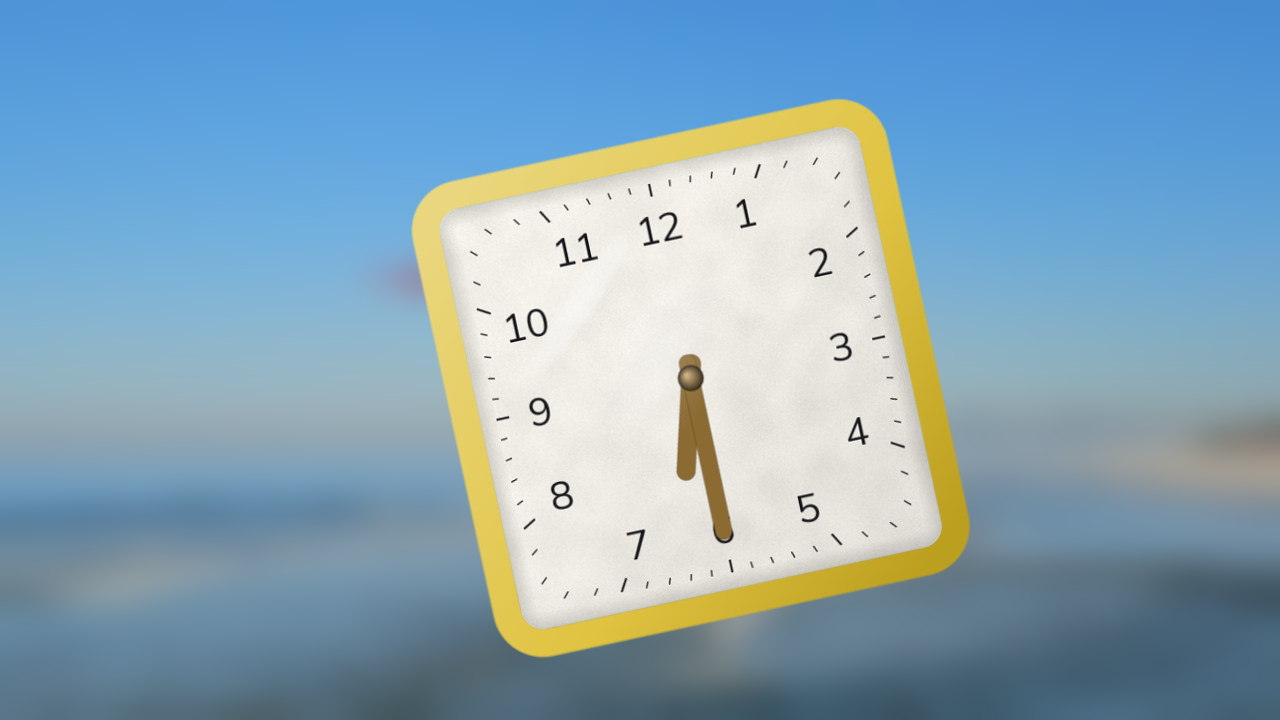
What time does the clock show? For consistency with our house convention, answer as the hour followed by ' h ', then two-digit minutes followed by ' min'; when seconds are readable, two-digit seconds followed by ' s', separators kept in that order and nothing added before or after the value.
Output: 6 h 30 min
